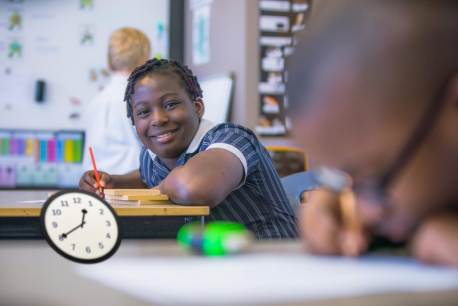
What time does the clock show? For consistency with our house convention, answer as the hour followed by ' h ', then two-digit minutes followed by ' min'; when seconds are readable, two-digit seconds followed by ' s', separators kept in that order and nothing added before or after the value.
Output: 12 h 40 min
